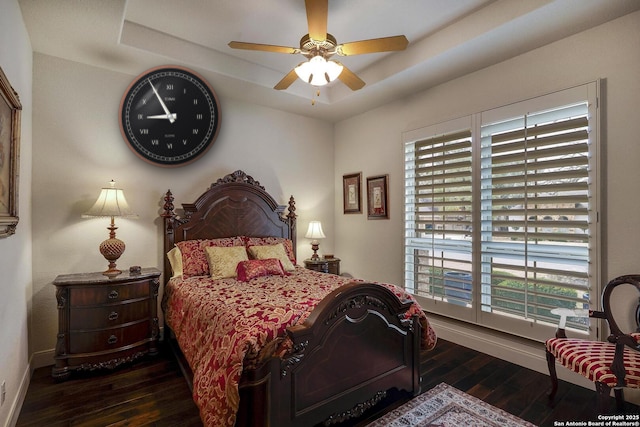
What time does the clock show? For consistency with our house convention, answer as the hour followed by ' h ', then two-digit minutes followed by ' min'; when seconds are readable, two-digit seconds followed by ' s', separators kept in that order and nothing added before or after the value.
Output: 8 h 55 min
